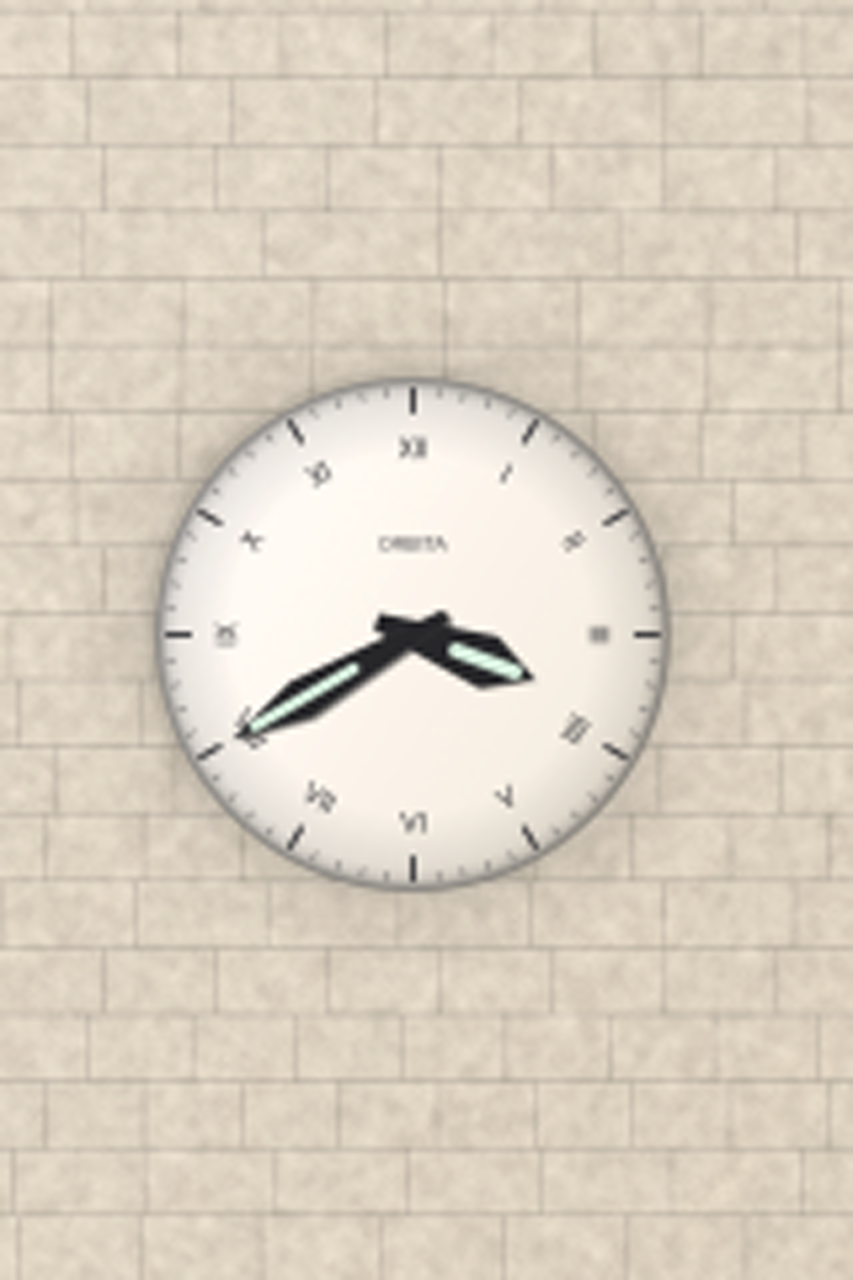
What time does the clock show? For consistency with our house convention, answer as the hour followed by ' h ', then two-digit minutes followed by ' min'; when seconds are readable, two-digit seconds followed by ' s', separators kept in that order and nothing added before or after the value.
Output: 3 h 40 min
